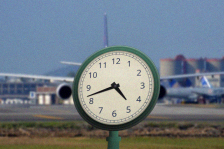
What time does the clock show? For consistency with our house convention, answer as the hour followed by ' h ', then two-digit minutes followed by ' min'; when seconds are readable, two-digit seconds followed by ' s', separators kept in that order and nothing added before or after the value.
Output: 4 h 42 min
